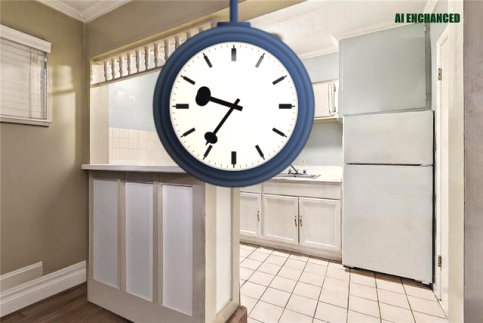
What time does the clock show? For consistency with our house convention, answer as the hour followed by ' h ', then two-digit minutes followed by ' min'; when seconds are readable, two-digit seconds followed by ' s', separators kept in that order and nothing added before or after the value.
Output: 9 h 36 min
